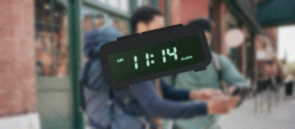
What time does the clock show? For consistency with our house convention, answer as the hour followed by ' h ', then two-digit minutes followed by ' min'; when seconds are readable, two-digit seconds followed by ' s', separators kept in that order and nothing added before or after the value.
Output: 11 h 14 min
